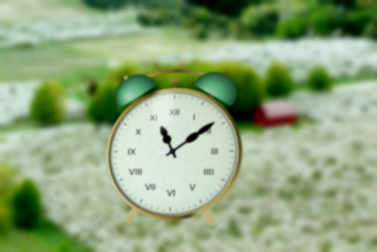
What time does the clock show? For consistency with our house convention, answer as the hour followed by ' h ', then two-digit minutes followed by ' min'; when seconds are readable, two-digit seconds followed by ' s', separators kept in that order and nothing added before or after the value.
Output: 11 h 09 min
